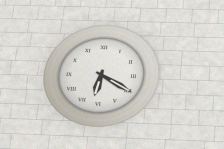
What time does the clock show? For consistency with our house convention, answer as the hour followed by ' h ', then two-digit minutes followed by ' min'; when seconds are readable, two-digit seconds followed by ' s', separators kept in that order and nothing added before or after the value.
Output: 6 h 20 min
